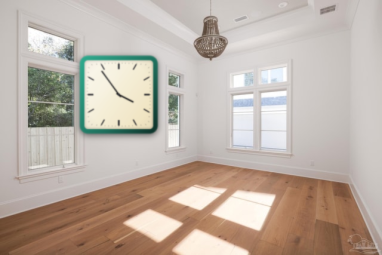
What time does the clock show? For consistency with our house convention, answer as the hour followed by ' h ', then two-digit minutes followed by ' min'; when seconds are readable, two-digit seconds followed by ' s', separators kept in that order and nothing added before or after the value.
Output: 3 h 54 min
